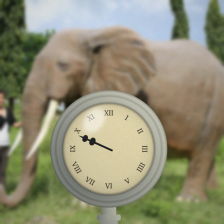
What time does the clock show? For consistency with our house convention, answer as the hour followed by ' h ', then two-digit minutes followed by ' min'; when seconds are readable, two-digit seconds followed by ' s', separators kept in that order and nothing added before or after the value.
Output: 9 h 49 min
